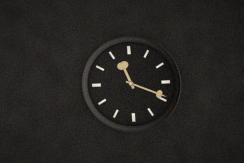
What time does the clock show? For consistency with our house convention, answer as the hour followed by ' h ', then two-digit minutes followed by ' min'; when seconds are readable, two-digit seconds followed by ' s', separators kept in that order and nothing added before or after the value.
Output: 11 h 19 min
